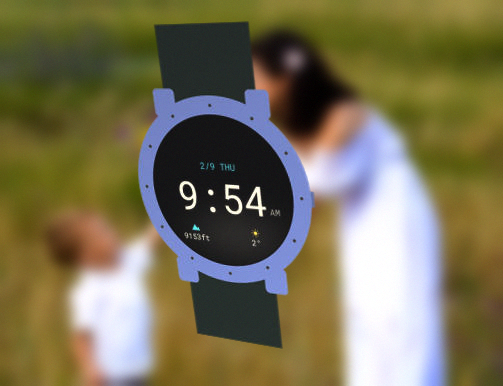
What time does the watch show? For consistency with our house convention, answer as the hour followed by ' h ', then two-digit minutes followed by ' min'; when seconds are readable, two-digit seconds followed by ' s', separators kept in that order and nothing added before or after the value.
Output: 9 h 54 min
